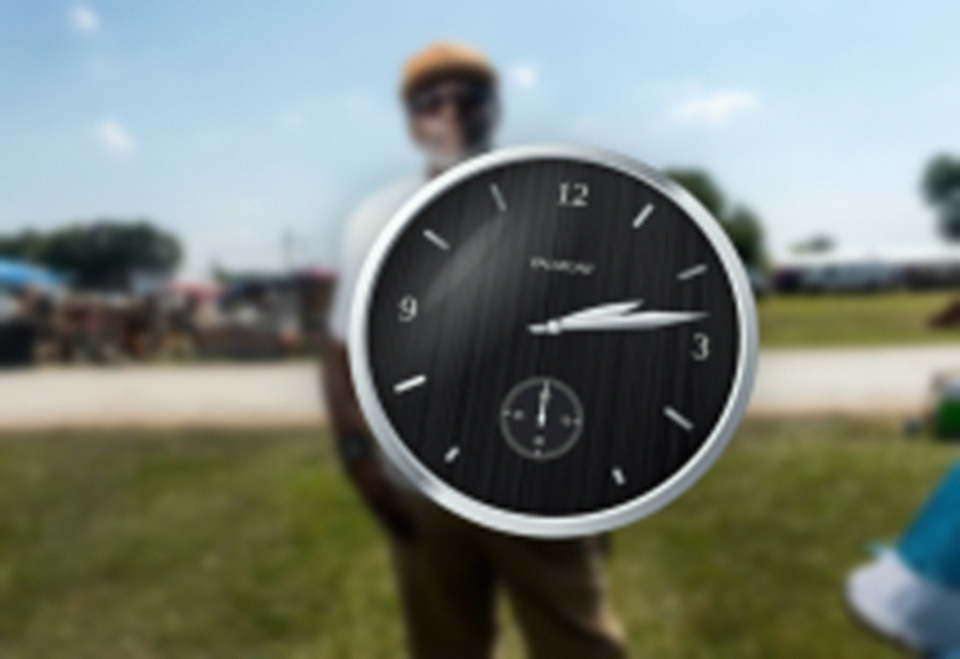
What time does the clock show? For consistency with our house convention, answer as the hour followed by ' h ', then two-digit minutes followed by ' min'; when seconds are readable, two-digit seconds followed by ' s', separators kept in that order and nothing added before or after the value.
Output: 2 h 13 min
